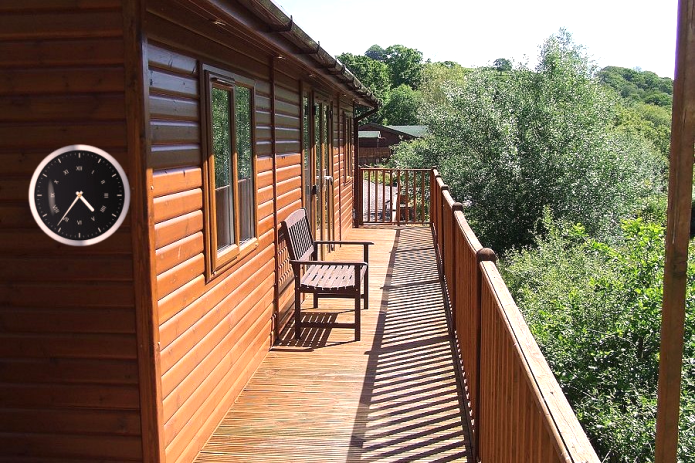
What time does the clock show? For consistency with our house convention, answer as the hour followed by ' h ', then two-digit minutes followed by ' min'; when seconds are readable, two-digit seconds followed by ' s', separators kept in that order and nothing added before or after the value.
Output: 4 h 36 min
